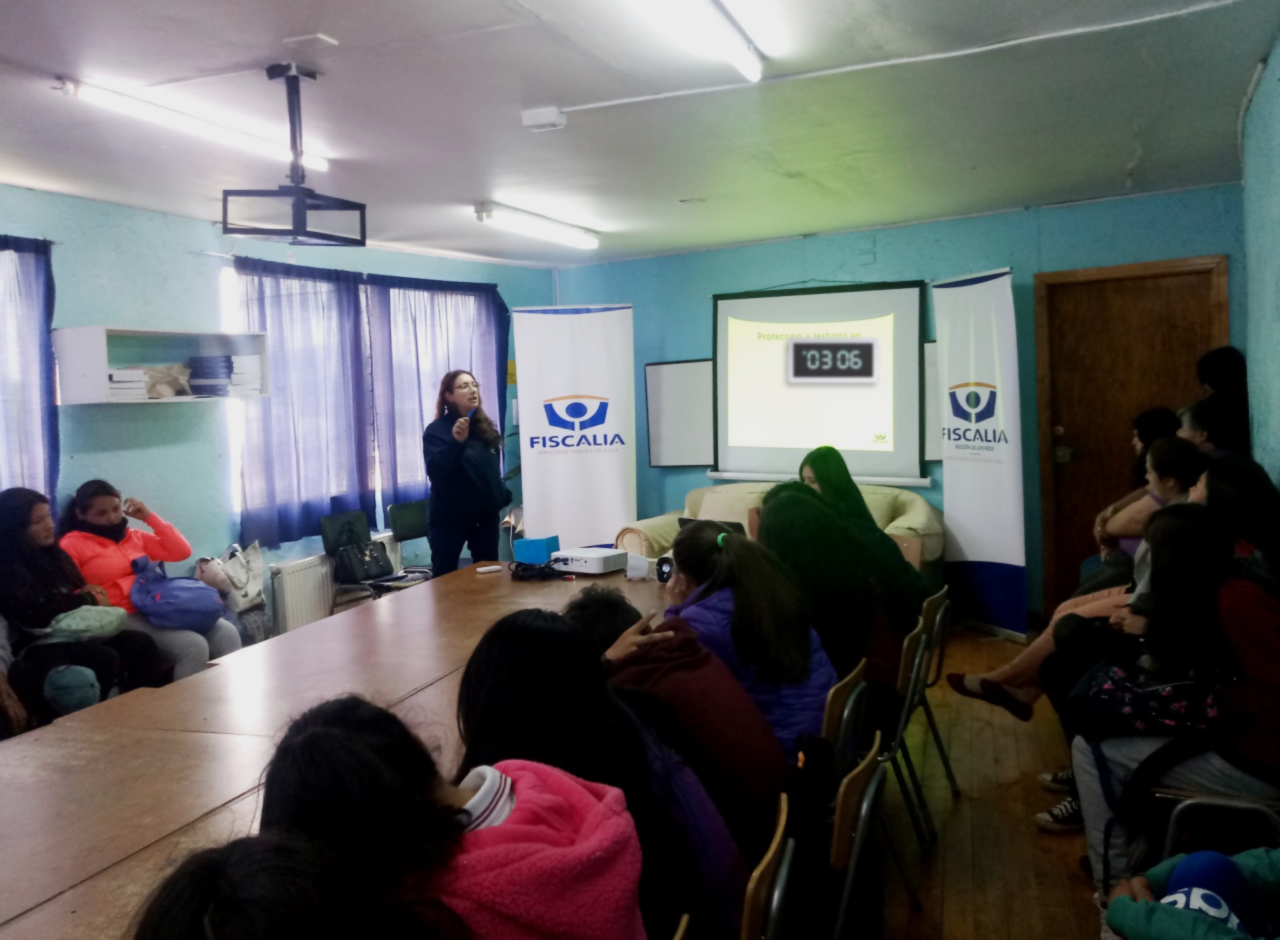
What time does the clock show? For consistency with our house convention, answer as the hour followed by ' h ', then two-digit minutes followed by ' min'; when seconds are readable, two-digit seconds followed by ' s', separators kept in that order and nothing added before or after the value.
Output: 3 h 06 min
